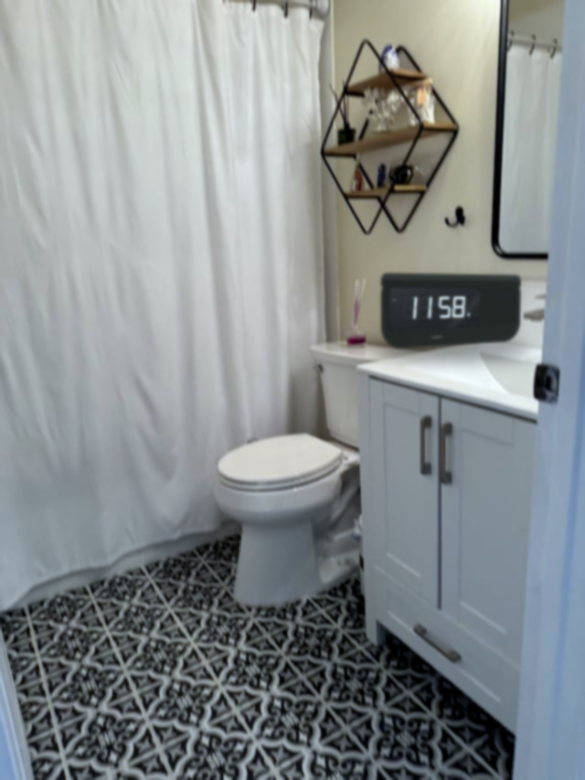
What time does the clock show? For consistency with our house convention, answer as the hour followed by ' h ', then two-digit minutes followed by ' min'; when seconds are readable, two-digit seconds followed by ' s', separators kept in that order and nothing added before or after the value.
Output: 11 h 58 min
